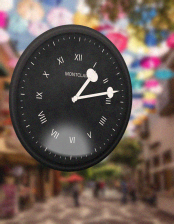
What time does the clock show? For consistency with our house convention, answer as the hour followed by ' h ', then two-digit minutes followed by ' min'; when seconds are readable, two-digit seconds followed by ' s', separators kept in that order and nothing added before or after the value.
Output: 1 h 13 min
